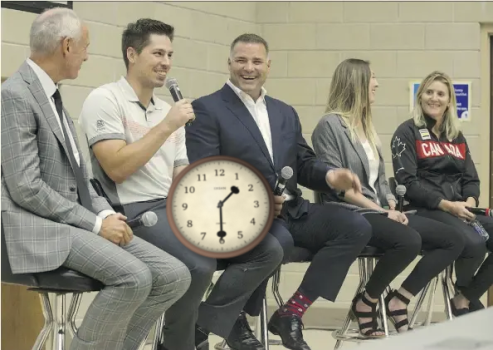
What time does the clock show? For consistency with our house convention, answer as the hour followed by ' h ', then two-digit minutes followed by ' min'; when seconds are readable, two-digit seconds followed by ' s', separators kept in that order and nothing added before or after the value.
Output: 1 h 30 min
